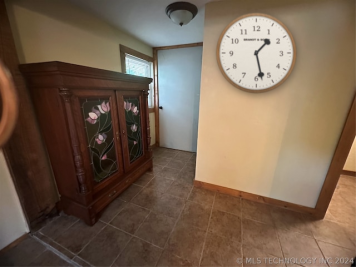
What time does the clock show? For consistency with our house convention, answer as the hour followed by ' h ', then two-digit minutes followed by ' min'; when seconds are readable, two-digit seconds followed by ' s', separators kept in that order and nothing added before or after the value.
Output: 1 h 28 min
